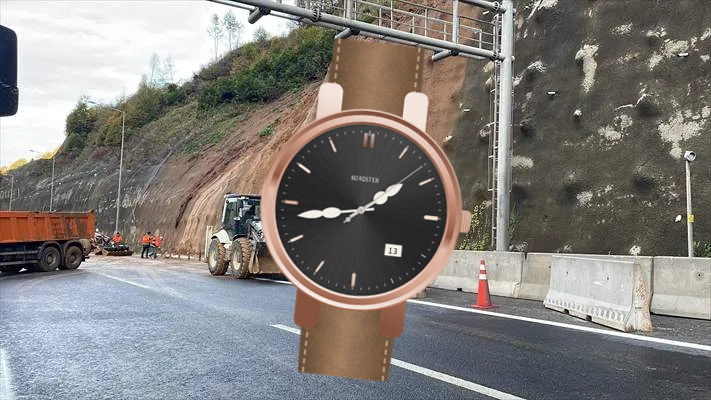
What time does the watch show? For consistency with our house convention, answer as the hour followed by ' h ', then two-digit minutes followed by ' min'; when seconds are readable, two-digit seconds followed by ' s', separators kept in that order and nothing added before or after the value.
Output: 1 h 43 min 08 s
